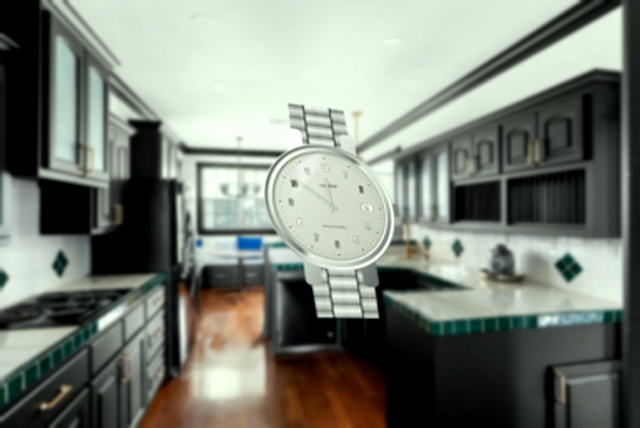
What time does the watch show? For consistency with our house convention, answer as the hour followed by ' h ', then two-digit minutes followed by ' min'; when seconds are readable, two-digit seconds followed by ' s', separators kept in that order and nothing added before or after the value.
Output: 11 h 51 min
